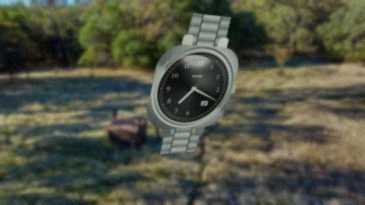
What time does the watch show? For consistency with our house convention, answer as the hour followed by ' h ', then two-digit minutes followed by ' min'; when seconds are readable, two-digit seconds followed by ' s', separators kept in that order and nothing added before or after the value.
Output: 7 h 19 min
